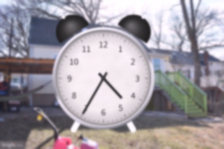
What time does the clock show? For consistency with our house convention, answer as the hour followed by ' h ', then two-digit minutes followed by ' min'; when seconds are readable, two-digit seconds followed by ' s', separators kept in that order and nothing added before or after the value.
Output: 4 h 35 min
